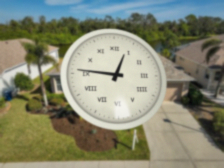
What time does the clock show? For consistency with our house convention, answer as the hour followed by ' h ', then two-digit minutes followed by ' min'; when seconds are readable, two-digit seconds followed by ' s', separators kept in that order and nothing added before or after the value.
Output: 12 h 46 min
